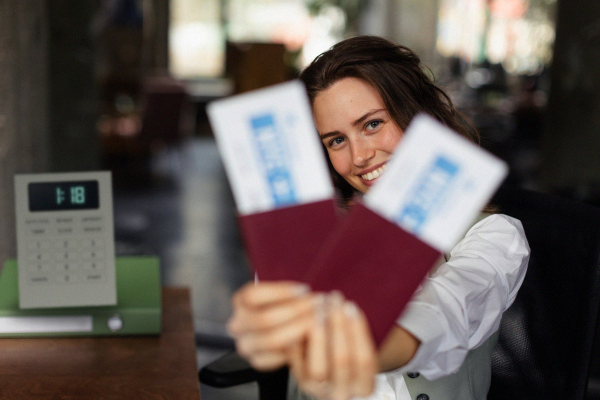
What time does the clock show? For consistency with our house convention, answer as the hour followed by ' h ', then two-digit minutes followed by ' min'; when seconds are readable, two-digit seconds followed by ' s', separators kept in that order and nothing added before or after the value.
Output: 1 h 18 min
